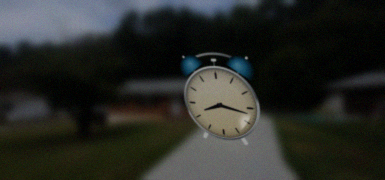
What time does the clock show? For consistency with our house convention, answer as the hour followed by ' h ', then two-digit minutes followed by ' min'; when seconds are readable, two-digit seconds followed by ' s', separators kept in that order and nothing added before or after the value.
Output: 8 h 17 min
